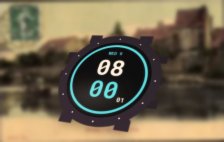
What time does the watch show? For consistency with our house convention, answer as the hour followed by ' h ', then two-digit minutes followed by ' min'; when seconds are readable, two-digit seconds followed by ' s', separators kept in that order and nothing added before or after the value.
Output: 8 h 00 min
